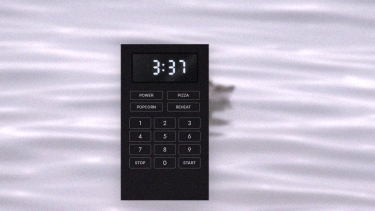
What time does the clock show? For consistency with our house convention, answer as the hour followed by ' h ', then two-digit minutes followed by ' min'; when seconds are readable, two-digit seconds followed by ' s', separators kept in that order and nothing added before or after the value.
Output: 3 h 37 min
